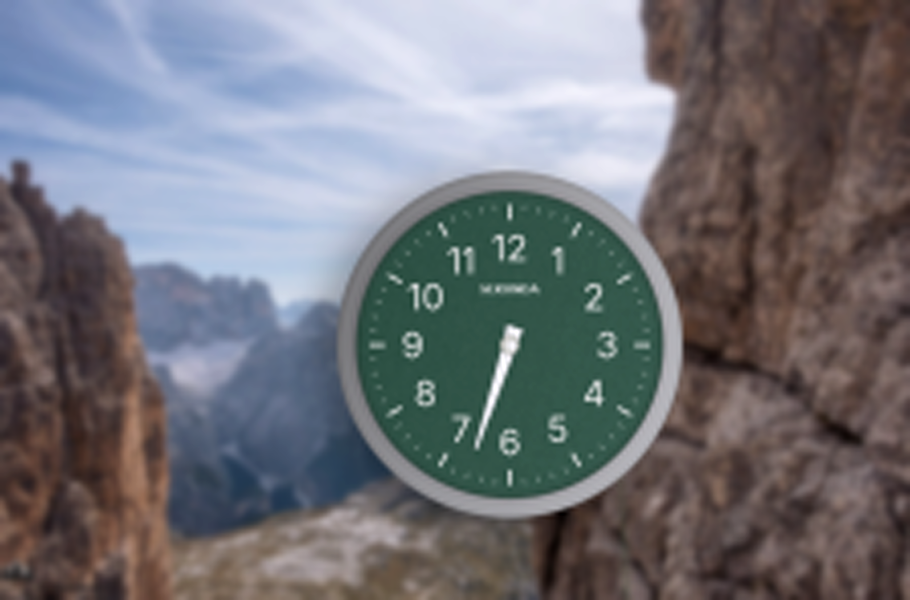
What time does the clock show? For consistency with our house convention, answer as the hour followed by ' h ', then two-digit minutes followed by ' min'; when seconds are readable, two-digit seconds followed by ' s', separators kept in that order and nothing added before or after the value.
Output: 6 h 33 min
